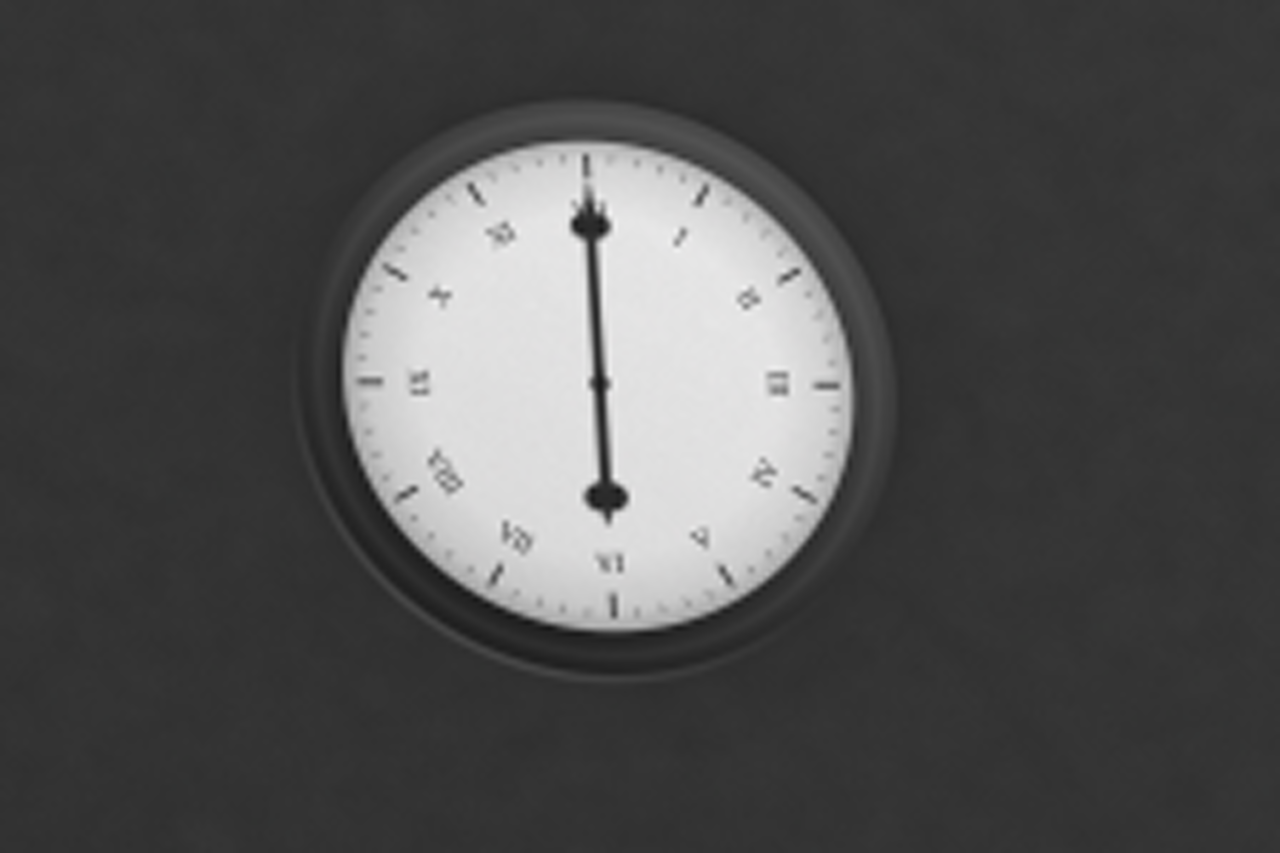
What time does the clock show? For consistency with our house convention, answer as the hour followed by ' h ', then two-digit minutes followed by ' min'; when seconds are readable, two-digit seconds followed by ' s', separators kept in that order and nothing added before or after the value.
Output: 6 h 00 min
